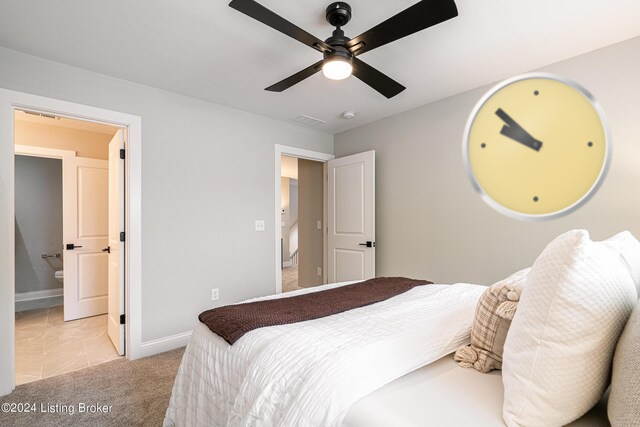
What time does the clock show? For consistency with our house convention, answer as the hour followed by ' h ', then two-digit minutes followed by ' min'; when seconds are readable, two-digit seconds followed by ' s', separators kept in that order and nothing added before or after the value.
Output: 9 h 52 min
